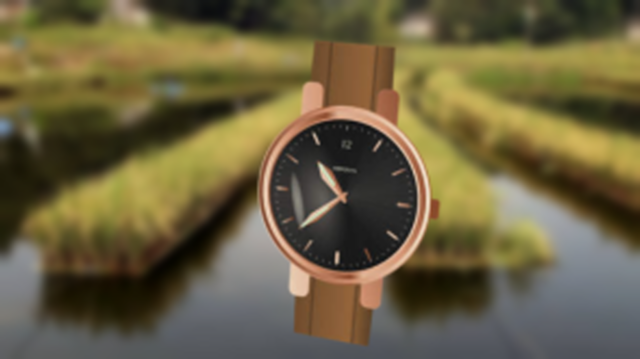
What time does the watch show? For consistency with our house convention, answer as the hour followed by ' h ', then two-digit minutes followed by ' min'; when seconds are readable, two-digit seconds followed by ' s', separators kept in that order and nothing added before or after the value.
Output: 10 h 38 min
